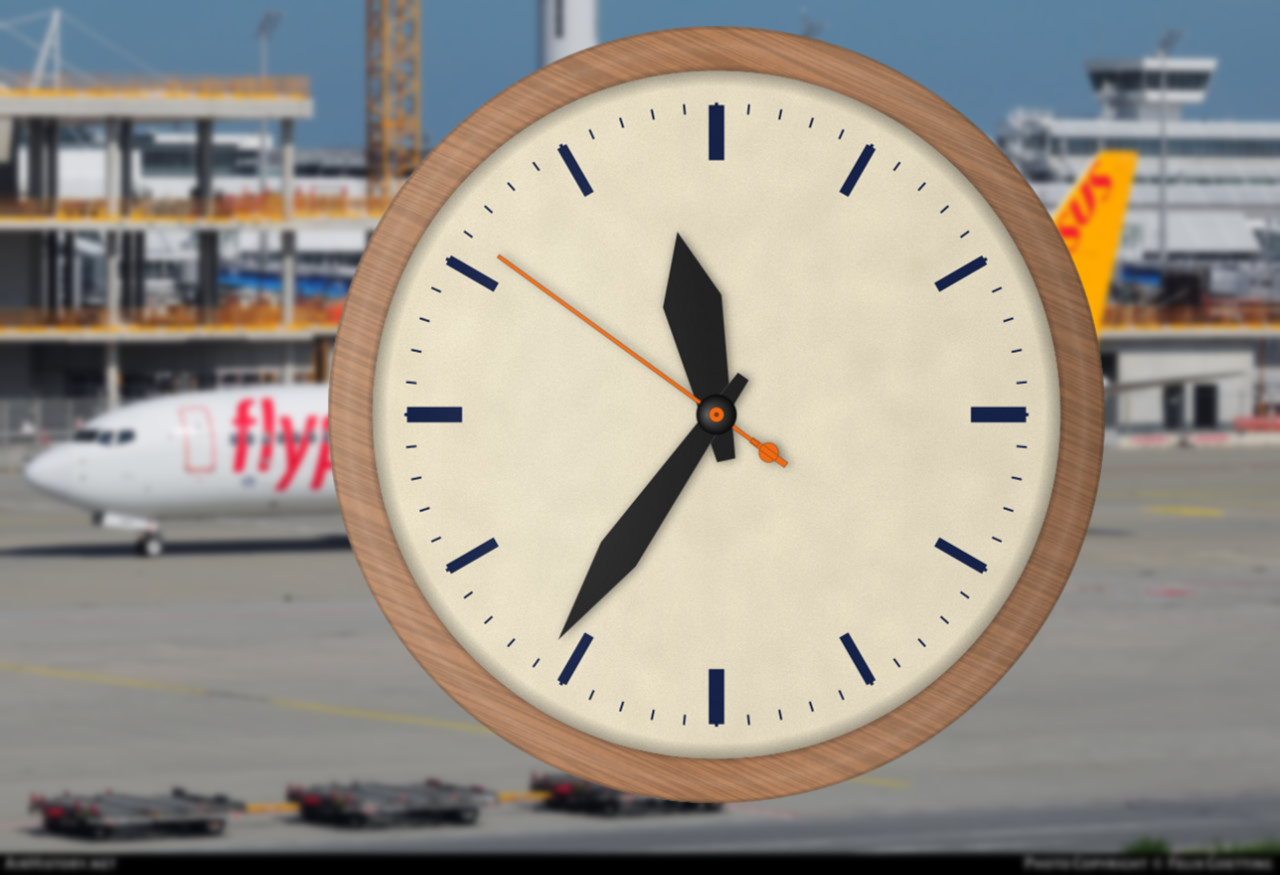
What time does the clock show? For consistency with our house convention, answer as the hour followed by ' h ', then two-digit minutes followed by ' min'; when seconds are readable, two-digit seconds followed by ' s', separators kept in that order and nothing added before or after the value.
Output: 11 h 35 min 51 s
